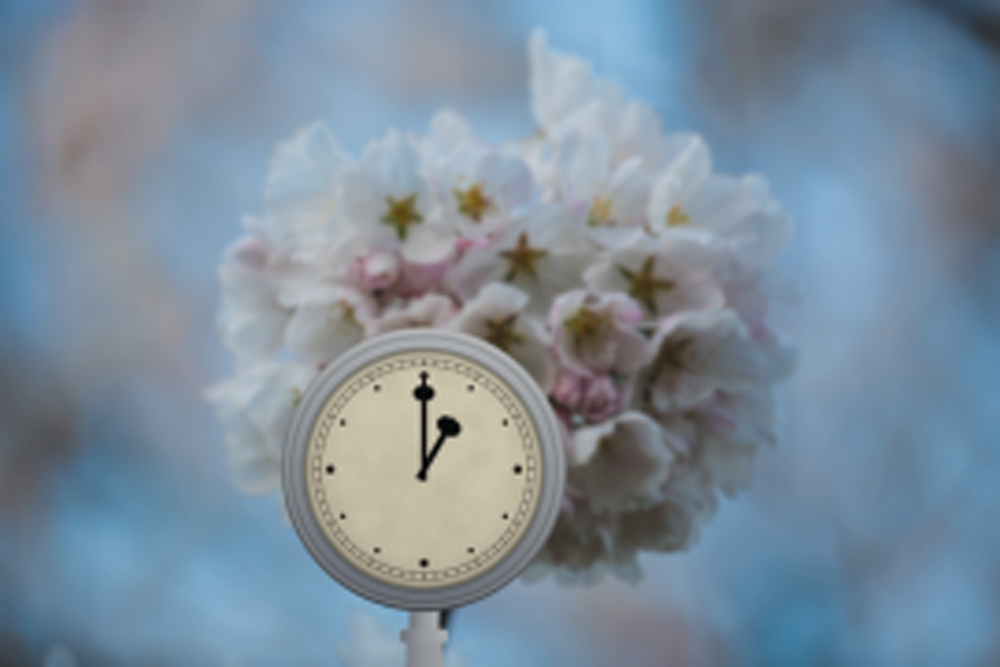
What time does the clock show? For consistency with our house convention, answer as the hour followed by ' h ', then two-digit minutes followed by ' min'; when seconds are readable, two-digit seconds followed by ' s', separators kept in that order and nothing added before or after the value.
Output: 1 h 00 min
